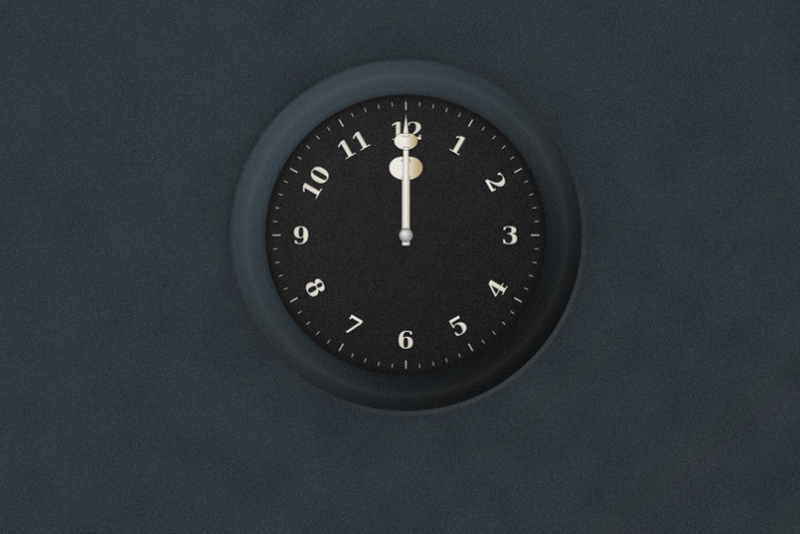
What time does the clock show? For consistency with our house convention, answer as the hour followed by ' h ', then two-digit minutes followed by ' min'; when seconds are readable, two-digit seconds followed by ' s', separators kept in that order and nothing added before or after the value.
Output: 12 h 00 min
